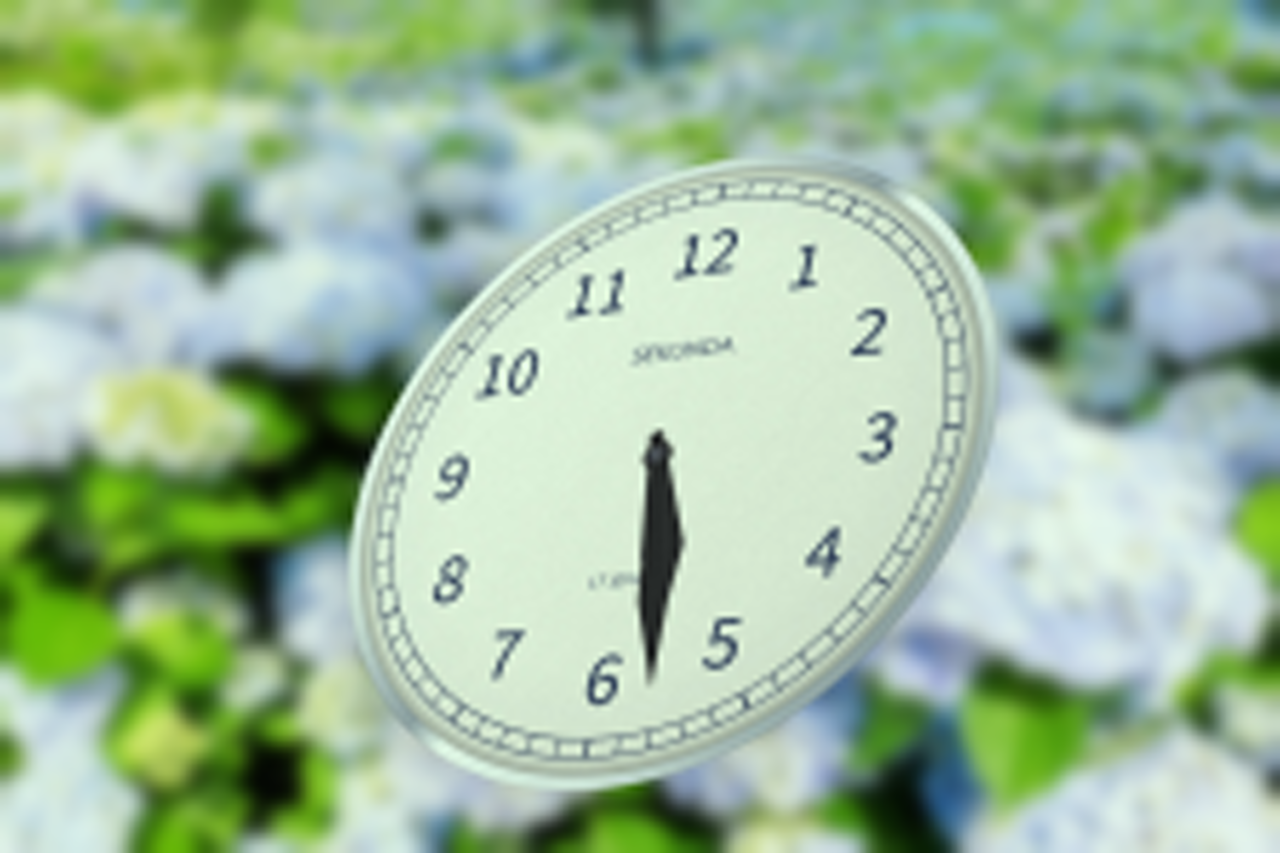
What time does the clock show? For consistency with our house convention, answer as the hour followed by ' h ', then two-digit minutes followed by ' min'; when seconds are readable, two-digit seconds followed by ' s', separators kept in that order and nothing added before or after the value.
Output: 5 h 28 min
